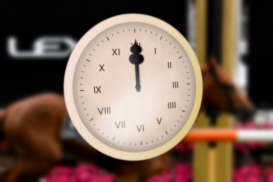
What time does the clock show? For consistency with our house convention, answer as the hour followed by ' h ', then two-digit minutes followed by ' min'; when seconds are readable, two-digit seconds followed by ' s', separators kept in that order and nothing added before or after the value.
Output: 12 h 00 min
